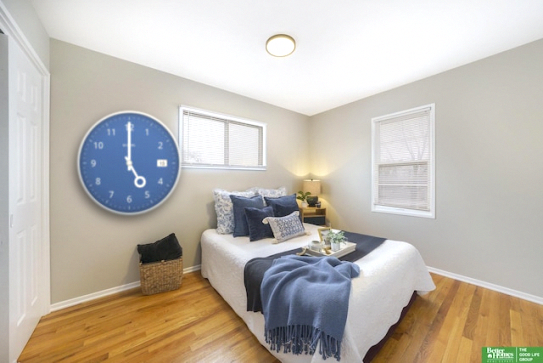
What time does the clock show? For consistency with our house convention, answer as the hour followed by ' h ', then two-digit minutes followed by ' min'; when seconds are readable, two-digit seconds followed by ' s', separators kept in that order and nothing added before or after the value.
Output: 5 h 00 min
